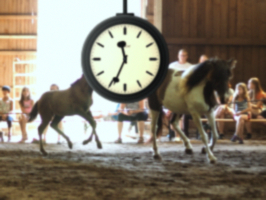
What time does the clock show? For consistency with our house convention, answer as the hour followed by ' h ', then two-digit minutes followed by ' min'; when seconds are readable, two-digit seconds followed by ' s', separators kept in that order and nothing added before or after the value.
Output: 11 h 34 min
